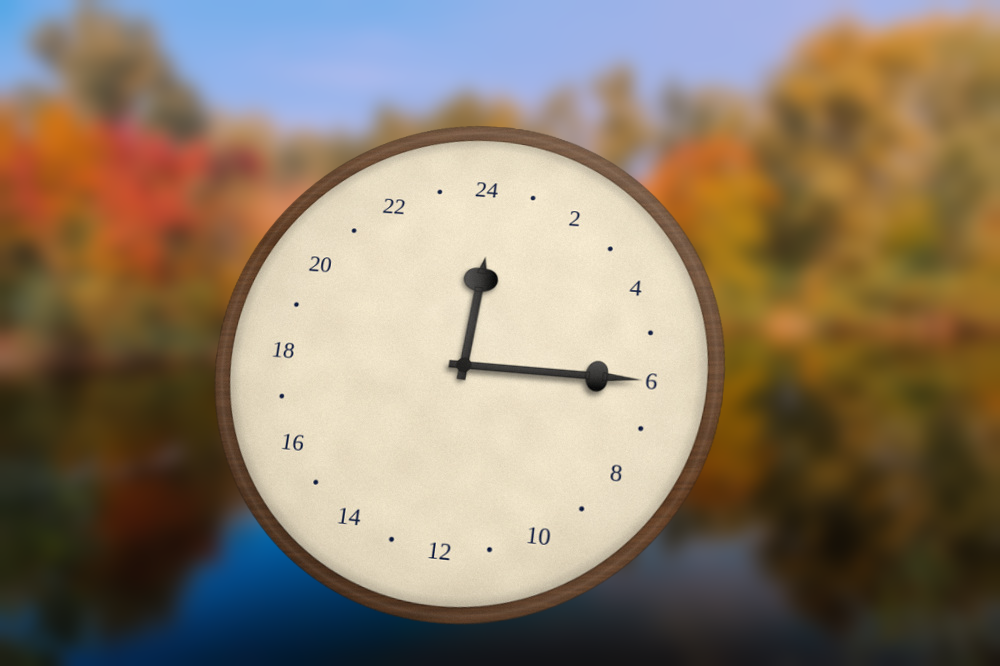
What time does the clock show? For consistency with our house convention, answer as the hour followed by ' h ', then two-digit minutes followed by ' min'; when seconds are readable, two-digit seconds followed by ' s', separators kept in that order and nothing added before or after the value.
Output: 0 h 15 min
